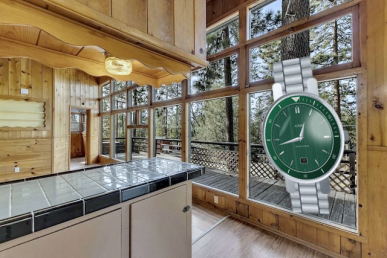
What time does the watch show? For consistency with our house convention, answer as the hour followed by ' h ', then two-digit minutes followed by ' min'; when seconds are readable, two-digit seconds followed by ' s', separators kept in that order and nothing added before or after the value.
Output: 12 h 43 min
